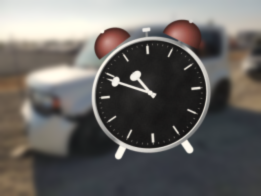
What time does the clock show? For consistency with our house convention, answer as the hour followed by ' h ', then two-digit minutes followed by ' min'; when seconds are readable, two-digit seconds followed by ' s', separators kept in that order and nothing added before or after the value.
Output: 10 h 49 min
